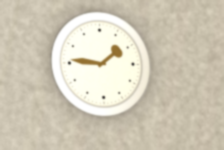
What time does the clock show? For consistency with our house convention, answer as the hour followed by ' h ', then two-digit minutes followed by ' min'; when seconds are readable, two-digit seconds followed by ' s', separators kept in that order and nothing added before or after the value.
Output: 1 h 46 min
